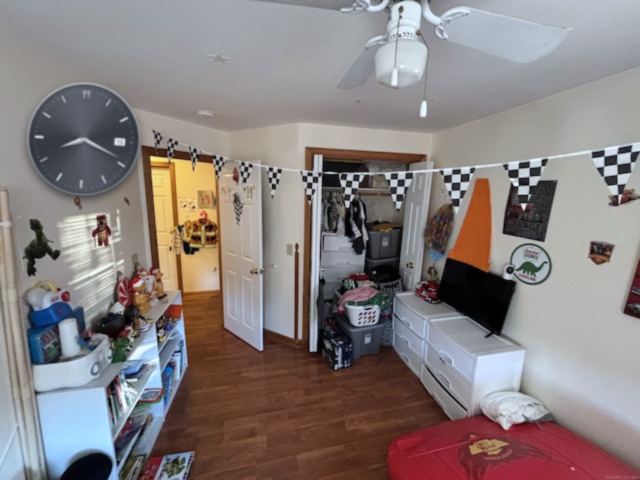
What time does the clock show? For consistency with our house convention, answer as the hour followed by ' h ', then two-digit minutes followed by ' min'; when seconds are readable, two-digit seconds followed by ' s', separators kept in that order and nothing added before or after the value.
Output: 8 h 19 min
